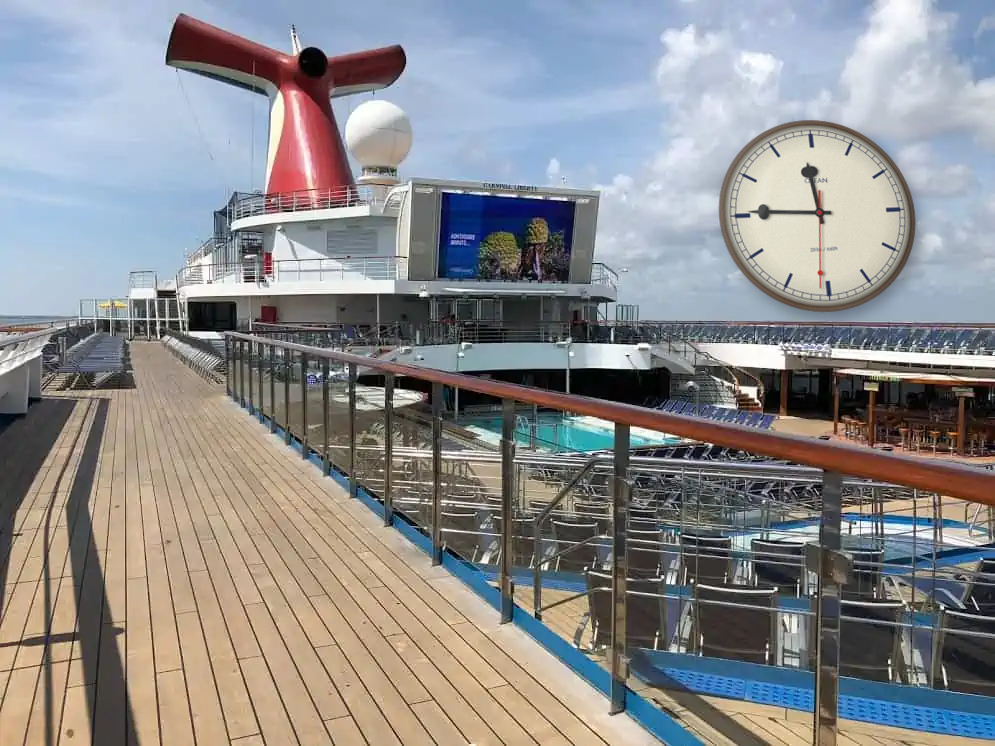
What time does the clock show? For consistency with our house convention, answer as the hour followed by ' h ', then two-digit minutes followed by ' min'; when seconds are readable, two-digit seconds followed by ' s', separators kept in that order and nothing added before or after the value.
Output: 11 h 45 min 31 s
